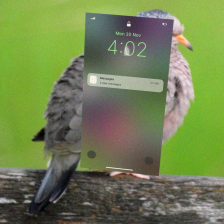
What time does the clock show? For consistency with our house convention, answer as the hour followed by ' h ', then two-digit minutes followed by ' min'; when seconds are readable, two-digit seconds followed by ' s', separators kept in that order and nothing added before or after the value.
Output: 4 h 02 min
